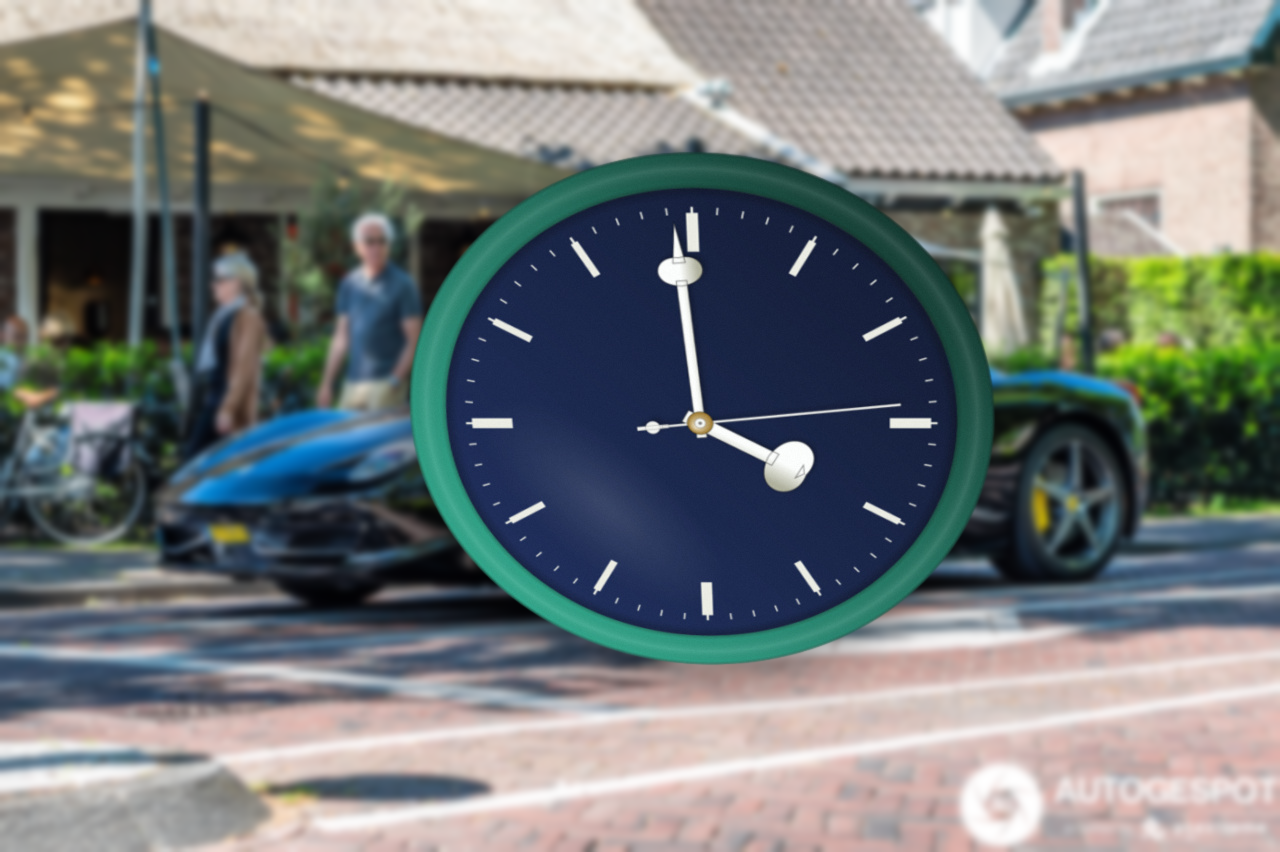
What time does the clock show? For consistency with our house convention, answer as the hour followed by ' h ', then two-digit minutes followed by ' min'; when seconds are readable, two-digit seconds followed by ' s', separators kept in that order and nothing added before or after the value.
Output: 3 h 59 min 14 s
